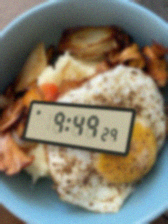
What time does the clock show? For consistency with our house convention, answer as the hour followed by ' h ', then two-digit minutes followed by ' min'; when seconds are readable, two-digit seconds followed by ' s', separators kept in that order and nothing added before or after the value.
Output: 9 h 49 min 29 s
